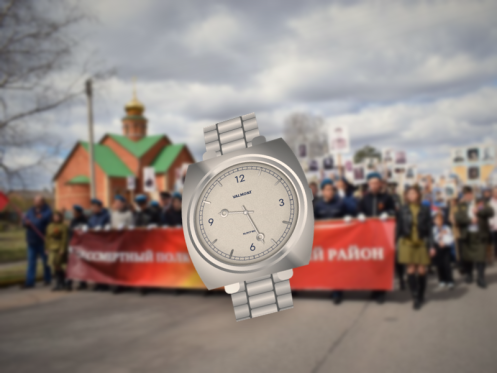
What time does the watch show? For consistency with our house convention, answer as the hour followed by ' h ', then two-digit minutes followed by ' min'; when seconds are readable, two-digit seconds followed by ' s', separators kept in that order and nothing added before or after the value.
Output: 9 h 27 min
